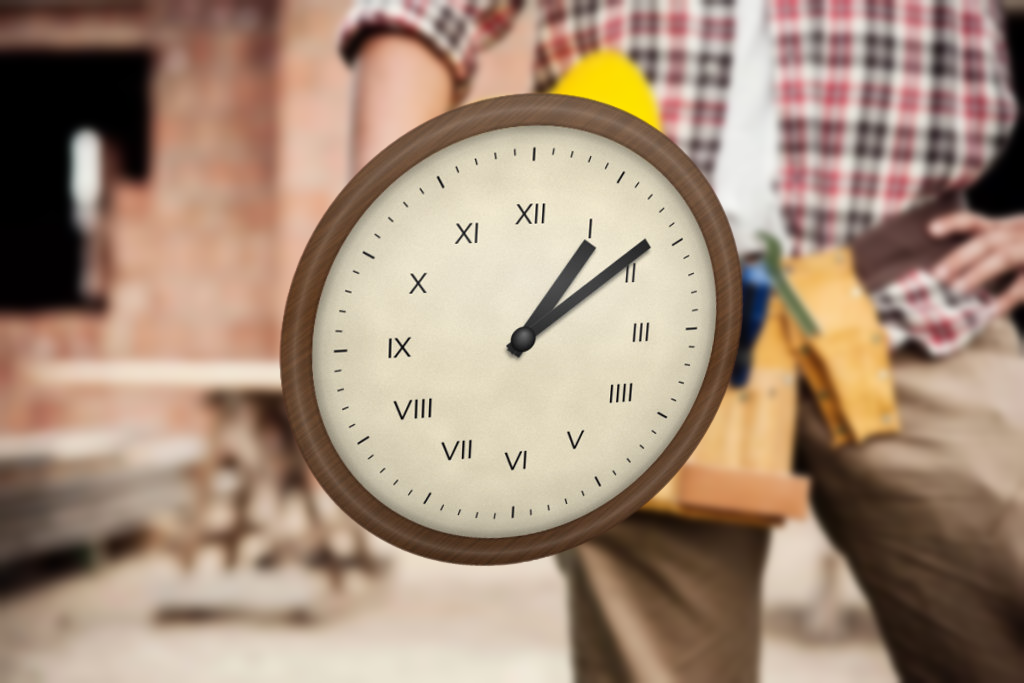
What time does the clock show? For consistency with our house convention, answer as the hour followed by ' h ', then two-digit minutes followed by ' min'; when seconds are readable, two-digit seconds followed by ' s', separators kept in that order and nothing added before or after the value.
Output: 1 h 09 min
